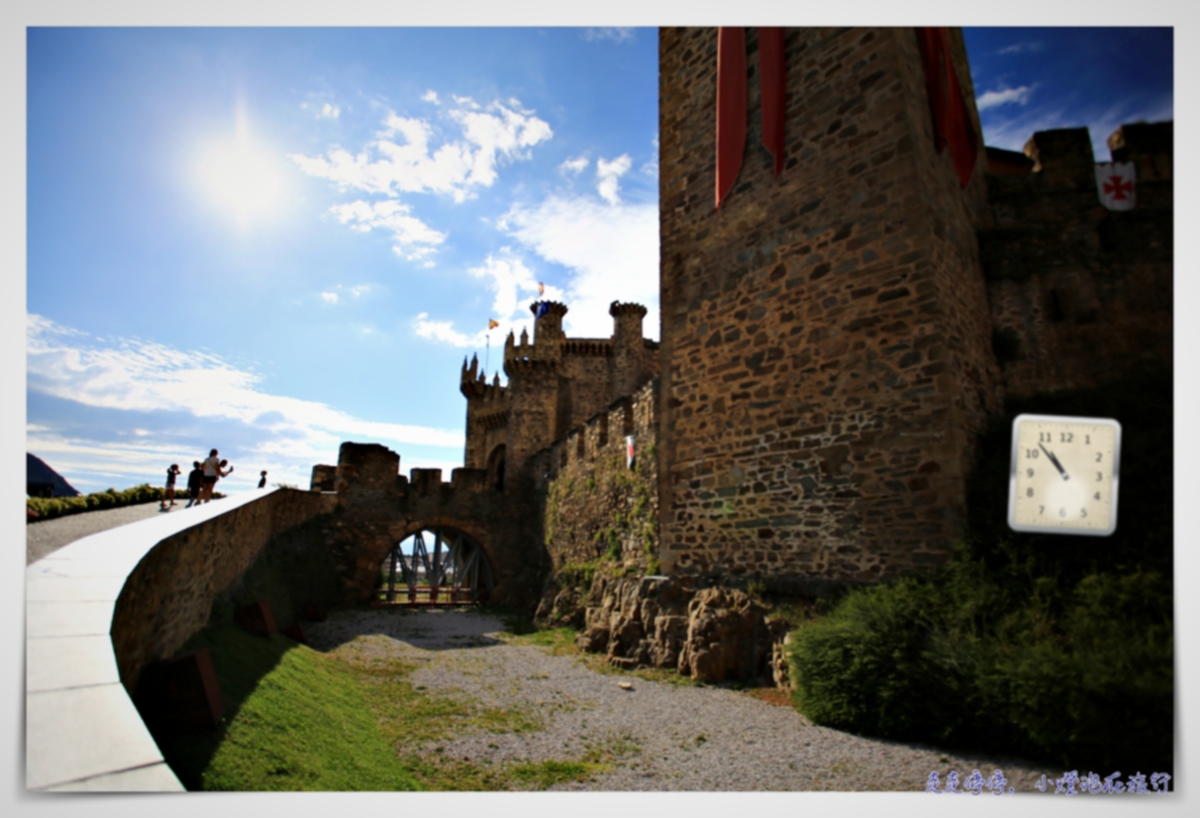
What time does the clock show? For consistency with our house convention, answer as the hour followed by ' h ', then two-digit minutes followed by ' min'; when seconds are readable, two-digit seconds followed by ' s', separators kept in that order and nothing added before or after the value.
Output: 10 h 53 min
